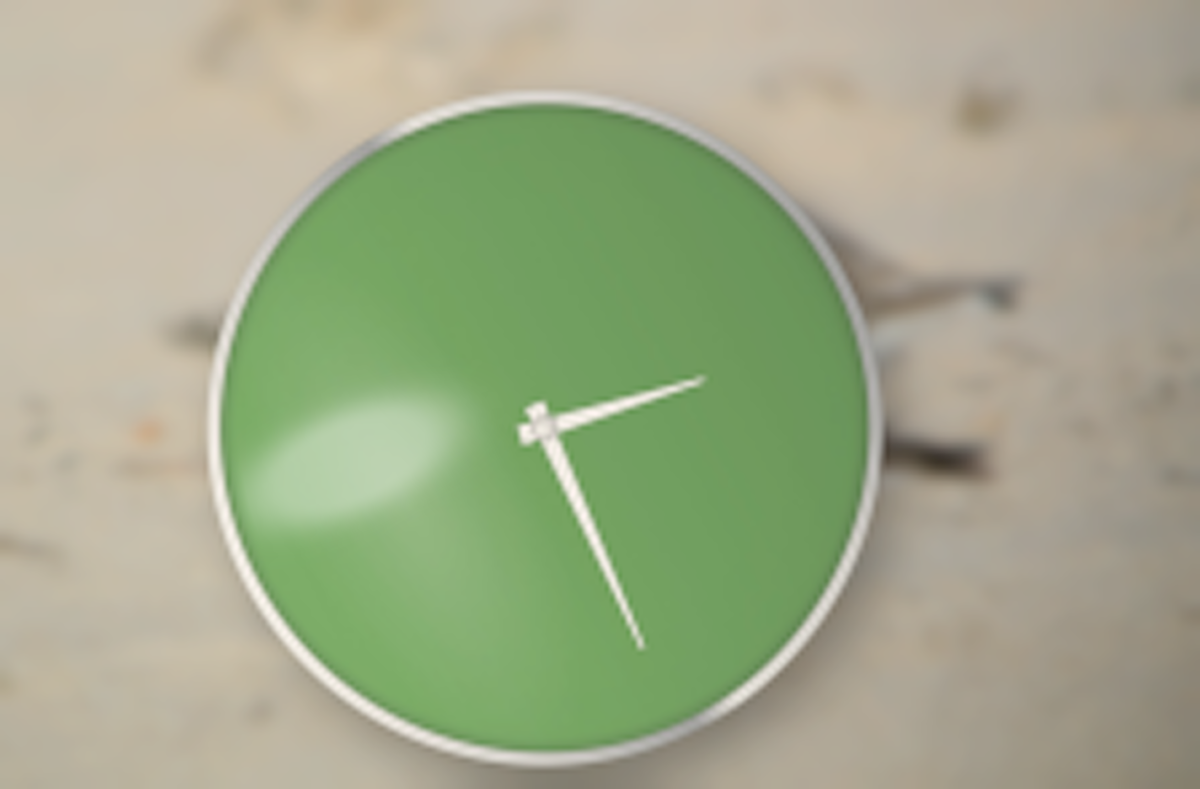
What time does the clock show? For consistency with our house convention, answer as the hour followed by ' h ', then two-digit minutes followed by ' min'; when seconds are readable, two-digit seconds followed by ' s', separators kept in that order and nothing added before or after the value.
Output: 2 h 26 min
